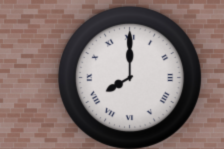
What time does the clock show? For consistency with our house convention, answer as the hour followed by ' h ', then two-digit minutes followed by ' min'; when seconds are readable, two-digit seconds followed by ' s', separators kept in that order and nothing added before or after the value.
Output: 8 h 00 min
